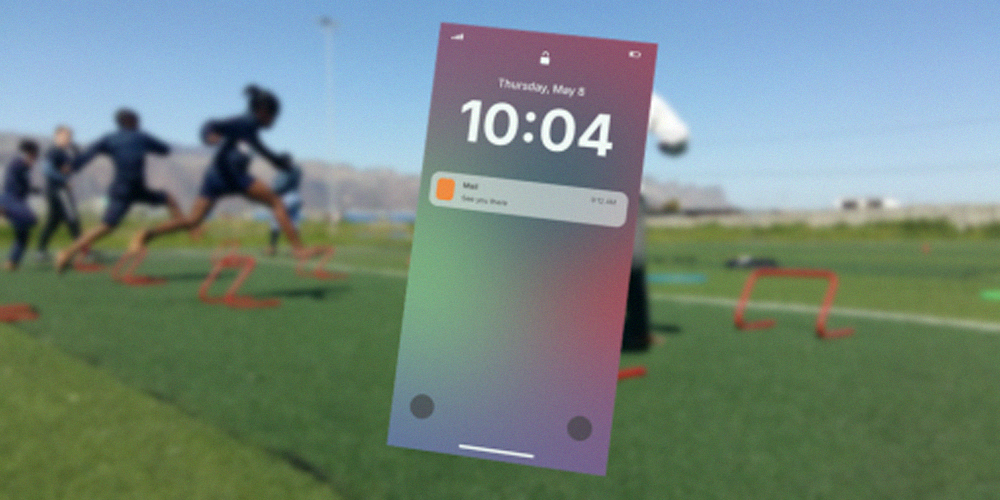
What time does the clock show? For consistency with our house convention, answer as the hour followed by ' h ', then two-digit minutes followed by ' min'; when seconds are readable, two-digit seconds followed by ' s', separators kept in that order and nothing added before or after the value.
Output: 10 h 04 min
